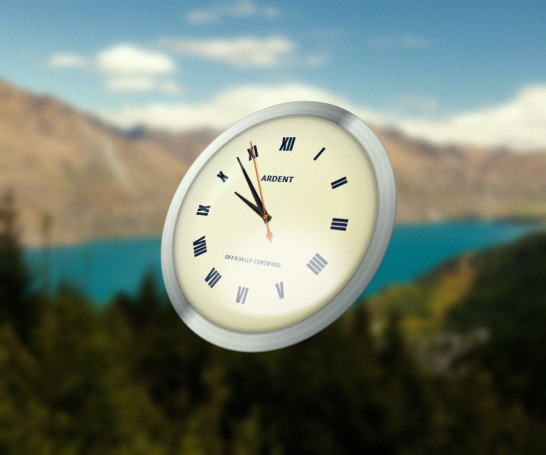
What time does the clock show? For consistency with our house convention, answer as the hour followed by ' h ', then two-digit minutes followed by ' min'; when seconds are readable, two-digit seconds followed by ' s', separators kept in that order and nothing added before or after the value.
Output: 9 h 52 min 55 s
